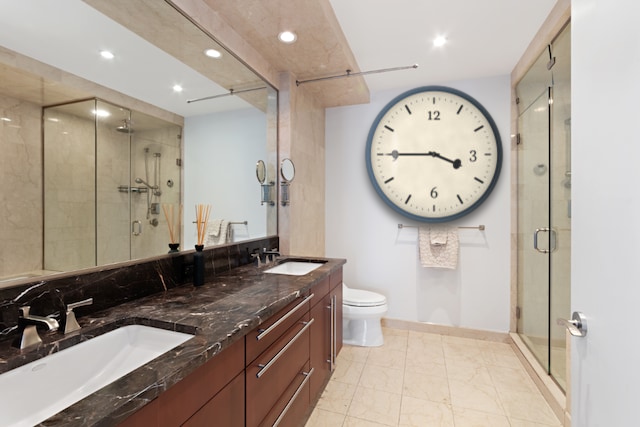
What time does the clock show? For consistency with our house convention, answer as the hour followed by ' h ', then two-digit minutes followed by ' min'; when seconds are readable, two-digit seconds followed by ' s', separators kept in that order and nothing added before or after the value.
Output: 3 h 45 min
